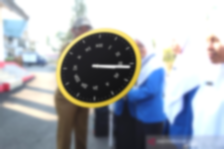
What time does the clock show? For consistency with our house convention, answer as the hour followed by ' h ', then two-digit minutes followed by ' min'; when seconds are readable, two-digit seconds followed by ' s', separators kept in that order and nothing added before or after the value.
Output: 3 h 16 min
